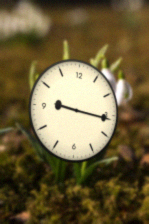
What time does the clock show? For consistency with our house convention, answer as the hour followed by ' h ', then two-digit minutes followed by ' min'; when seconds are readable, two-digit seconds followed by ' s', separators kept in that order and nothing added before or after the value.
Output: 9 h 16 min
